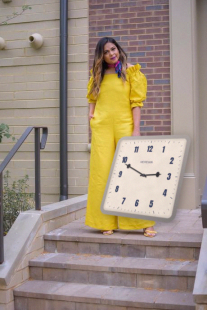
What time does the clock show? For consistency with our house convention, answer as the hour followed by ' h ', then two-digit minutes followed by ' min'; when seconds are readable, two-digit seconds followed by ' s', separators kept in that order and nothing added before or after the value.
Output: 2 h 49 min
